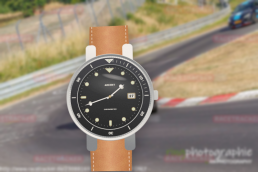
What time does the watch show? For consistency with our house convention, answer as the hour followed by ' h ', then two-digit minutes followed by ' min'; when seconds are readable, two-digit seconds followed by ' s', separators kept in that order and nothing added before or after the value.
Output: 1 h 42 min
